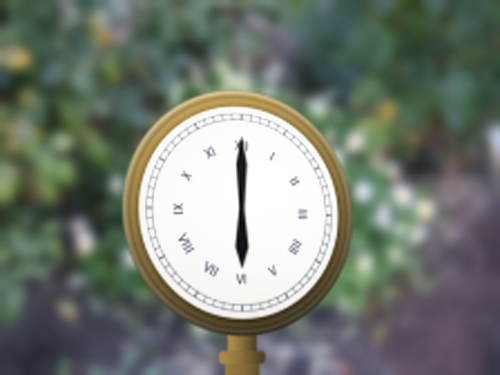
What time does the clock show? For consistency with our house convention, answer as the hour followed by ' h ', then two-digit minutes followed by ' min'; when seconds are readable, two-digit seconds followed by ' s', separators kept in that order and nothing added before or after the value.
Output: 6 h 00 min
